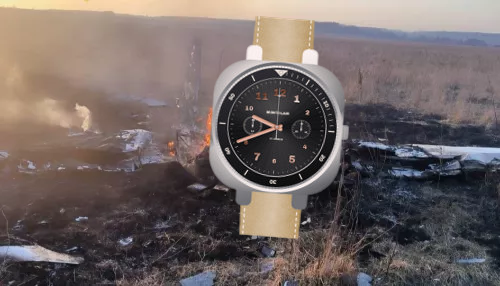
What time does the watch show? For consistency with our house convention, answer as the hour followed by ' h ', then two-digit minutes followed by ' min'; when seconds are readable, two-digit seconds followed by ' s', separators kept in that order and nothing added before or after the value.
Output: 9 h 41 min
